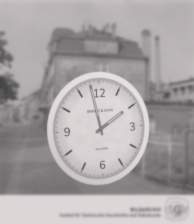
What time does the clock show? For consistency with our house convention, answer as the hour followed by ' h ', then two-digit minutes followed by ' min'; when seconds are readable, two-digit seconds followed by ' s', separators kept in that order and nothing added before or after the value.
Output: 1 h 58 min
